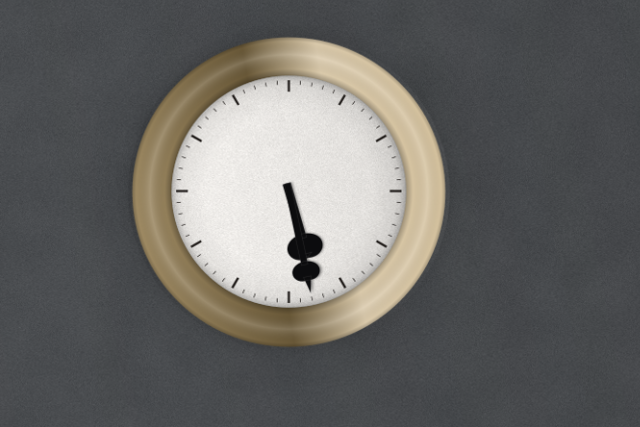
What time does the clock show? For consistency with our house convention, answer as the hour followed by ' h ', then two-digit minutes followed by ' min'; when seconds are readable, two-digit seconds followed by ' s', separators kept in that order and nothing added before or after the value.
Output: 5 h 28 min
